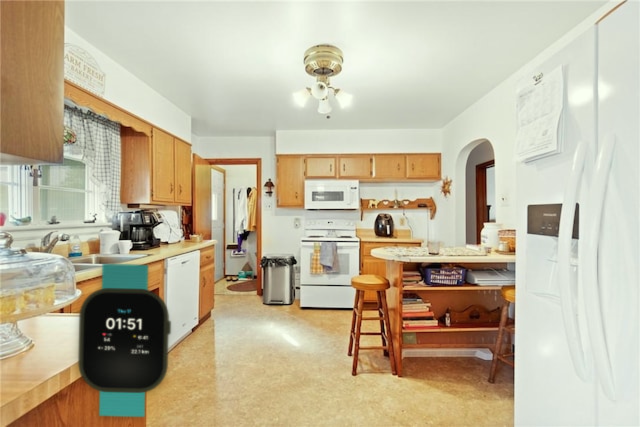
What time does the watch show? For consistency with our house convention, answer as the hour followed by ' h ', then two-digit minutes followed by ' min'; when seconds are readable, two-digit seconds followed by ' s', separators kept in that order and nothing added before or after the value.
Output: 1 h 51 min
